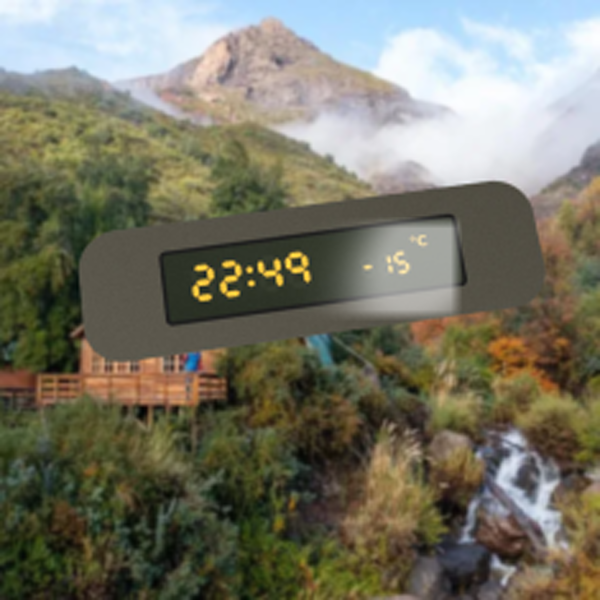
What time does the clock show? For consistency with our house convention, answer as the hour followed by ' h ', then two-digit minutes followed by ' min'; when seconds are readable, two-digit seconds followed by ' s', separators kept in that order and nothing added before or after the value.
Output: 22 h 49 min
